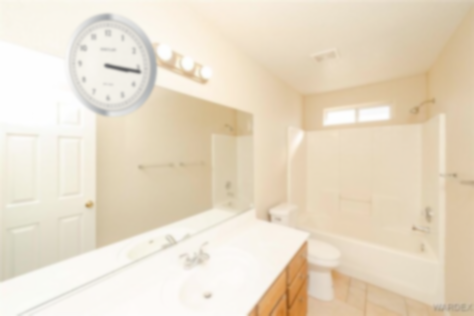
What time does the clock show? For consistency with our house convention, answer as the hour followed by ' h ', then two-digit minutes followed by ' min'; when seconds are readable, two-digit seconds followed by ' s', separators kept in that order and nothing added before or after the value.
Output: 3 h 16 min
